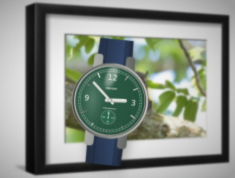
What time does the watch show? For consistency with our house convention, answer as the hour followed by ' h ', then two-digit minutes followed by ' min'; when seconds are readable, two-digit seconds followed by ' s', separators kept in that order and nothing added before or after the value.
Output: 2 h 52 min
